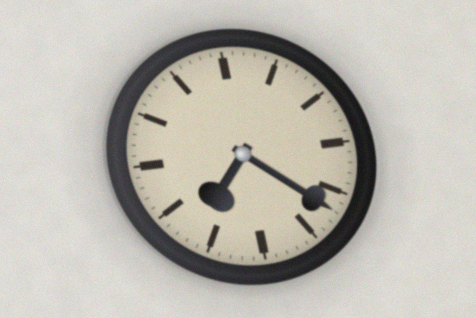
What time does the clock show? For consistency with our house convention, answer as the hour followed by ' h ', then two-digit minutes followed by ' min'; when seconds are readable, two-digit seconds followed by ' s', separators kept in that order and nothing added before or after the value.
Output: 7 h 22 min
